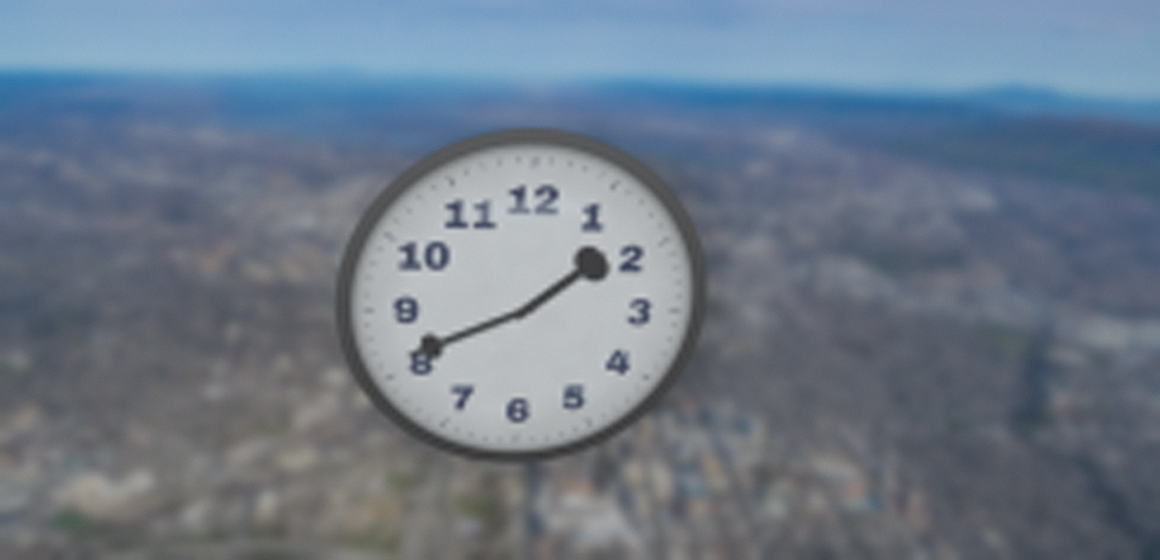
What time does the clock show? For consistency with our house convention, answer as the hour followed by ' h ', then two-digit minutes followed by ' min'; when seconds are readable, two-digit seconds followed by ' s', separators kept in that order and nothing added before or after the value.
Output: 1 h 41 min
